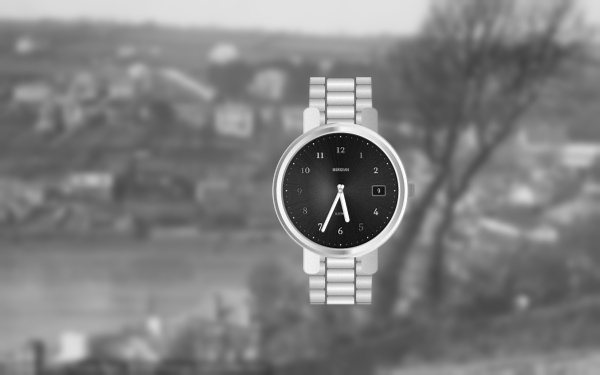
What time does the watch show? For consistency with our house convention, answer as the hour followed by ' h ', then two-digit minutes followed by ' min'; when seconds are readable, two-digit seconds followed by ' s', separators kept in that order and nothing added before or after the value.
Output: 5 h 34 min
